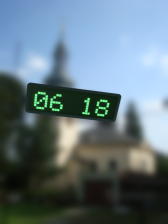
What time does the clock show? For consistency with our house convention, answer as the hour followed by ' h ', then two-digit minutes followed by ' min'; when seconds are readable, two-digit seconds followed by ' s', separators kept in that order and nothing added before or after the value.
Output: 6 h 18 min
